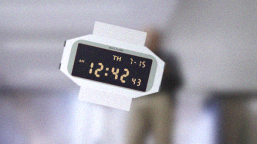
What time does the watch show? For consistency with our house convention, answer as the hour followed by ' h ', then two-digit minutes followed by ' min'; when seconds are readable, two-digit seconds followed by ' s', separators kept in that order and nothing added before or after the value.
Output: 12 h 42 min 43 s
